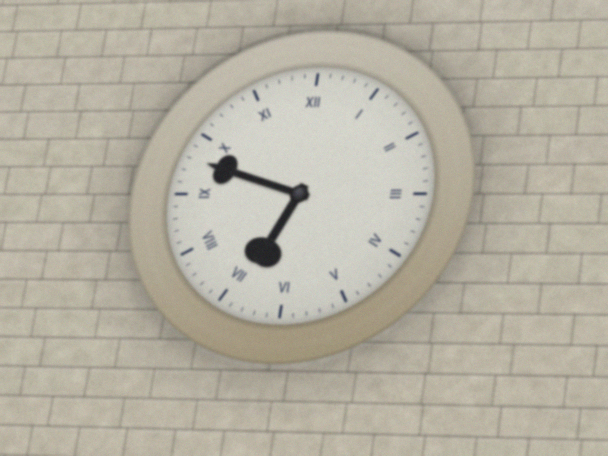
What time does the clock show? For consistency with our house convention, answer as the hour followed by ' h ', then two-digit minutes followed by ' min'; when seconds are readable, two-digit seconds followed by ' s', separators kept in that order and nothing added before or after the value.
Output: 6 h 48 min
